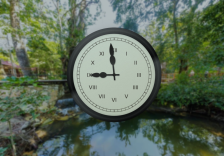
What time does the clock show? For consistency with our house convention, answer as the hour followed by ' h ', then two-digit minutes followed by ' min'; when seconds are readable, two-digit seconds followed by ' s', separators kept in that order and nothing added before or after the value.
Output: 8 h 59 min
